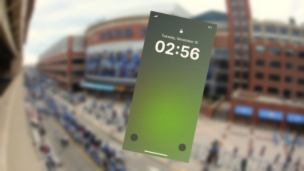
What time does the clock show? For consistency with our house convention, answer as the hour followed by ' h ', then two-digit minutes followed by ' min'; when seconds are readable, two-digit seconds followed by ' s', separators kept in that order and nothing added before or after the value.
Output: 2 h 56 min
